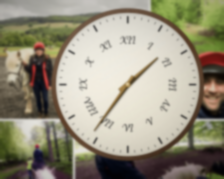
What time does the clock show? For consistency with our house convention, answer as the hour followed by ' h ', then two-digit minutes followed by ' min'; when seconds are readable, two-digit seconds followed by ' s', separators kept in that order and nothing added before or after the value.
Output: 1 h 36 min
